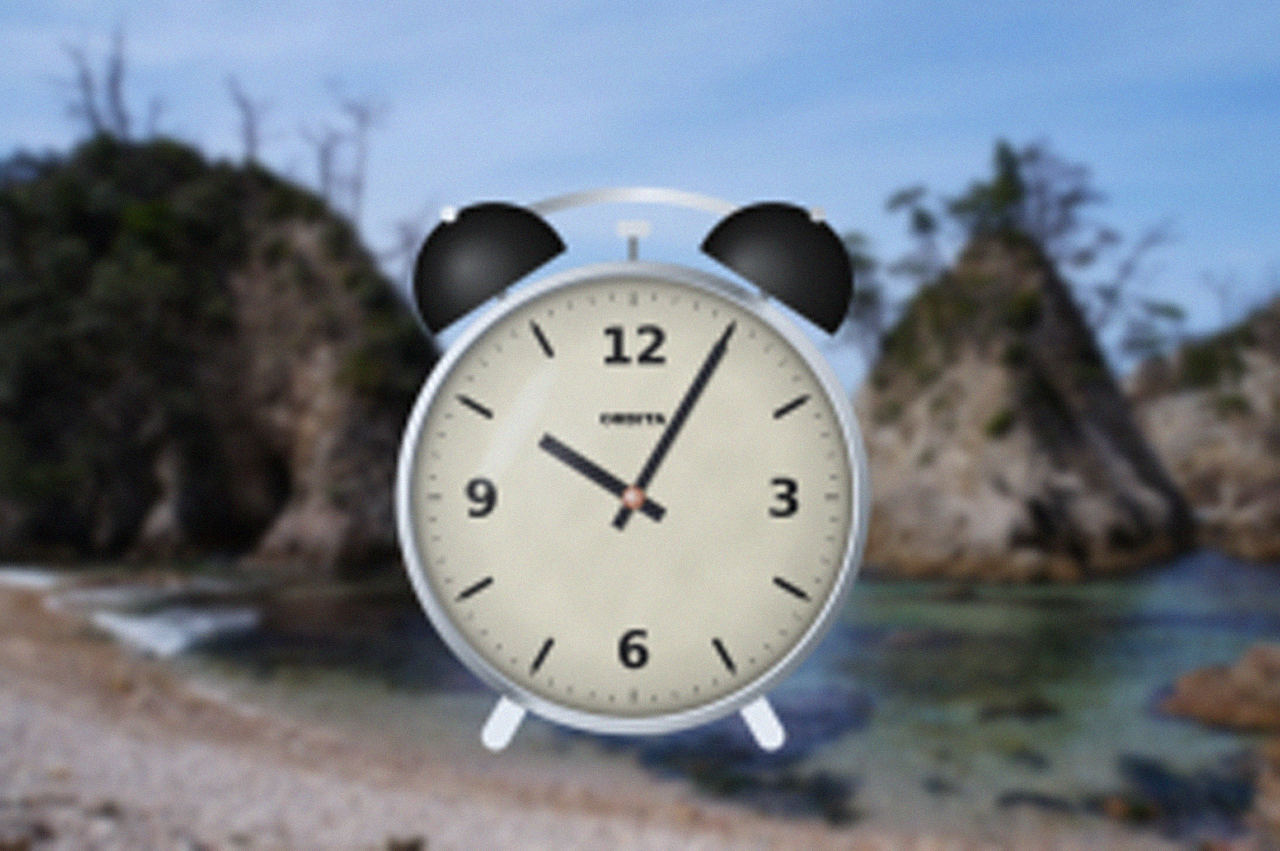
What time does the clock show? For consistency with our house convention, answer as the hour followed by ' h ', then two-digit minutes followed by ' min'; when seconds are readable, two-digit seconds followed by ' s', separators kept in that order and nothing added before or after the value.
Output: 10 h 05 min
